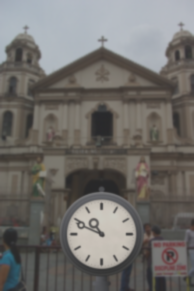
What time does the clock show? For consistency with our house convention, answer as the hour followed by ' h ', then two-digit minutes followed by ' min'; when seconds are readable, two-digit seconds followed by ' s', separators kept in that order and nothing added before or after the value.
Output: 10 h 49 min
